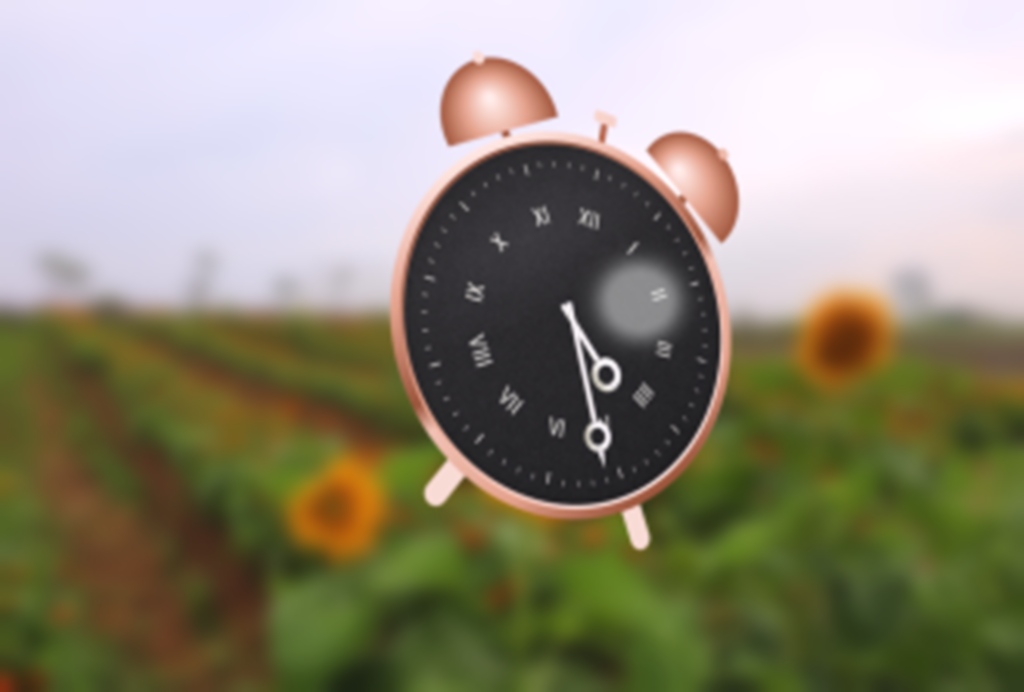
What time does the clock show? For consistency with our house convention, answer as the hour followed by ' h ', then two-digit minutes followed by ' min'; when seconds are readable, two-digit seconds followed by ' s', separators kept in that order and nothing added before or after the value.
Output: 4 h 26 min
